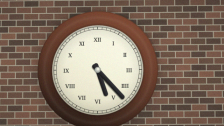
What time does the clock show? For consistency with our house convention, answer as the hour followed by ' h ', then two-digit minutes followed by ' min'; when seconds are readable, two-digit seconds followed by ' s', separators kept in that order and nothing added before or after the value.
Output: 5 h 23 min
